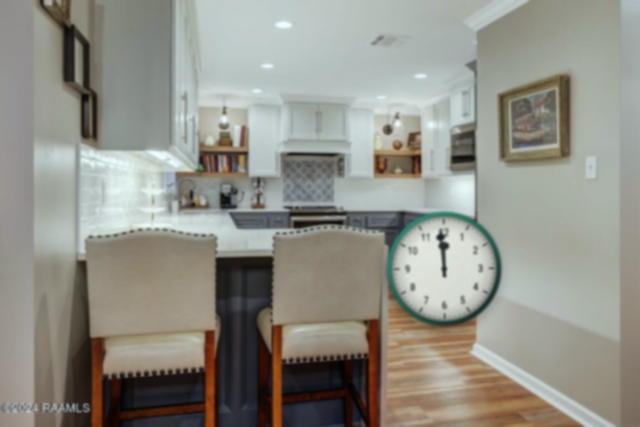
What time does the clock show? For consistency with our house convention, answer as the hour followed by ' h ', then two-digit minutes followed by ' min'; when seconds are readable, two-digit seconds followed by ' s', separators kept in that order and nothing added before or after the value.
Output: 11 h 59 min
